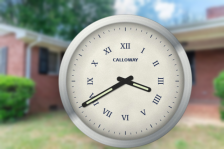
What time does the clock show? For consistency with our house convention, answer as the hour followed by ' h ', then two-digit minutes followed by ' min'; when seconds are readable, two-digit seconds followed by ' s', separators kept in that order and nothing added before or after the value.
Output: 3 h 40 min
